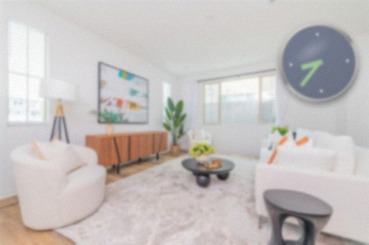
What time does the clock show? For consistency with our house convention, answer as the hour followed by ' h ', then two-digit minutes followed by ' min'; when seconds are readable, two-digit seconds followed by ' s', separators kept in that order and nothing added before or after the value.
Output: 8 h 37 min
